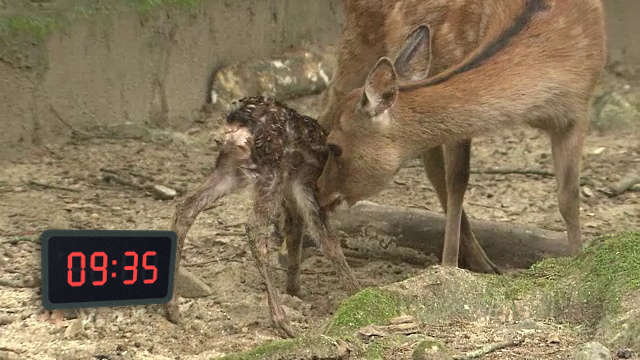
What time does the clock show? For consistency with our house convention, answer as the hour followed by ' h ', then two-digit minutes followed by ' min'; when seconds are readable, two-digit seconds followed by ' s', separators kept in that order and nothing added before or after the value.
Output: 9 h 35 min
